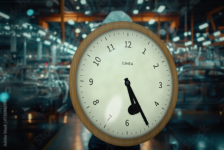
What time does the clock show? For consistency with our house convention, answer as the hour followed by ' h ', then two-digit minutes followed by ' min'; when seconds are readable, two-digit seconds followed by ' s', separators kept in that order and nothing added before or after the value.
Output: 5 h 25 min
